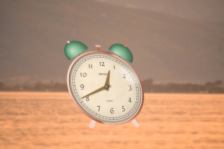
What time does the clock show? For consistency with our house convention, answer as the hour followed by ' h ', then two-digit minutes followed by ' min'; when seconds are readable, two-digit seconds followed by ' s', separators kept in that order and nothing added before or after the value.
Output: 12 h 41 min
